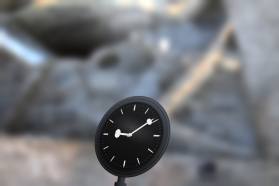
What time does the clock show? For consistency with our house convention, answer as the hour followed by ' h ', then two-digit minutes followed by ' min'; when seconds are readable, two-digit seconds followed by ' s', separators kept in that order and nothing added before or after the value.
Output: 9 h 09 min
